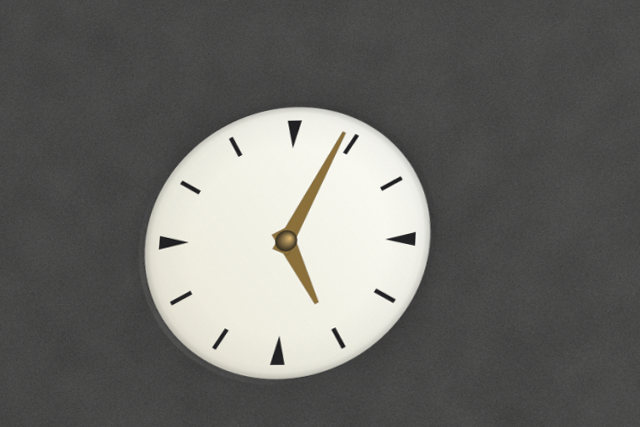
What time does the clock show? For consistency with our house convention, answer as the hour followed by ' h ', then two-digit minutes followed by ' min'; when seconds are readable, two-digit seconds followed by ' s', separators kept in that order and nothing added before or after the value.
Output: 5 h 04 min
